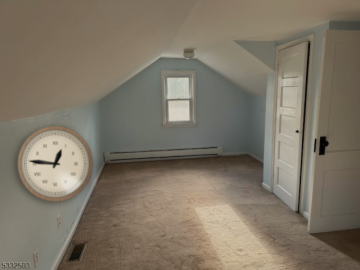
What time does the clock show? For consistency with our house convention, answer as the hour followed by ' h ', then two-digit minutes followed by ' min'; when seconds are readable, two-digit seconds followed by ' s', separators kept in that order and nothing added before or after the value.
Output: 12 h 46 min
